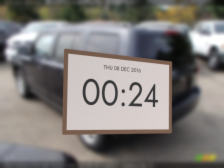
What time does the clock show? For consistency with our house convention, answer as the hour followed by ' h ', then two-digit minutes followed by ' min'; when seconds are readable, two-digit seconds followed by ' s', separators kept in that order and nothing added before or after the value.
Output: 0 h 24 min
